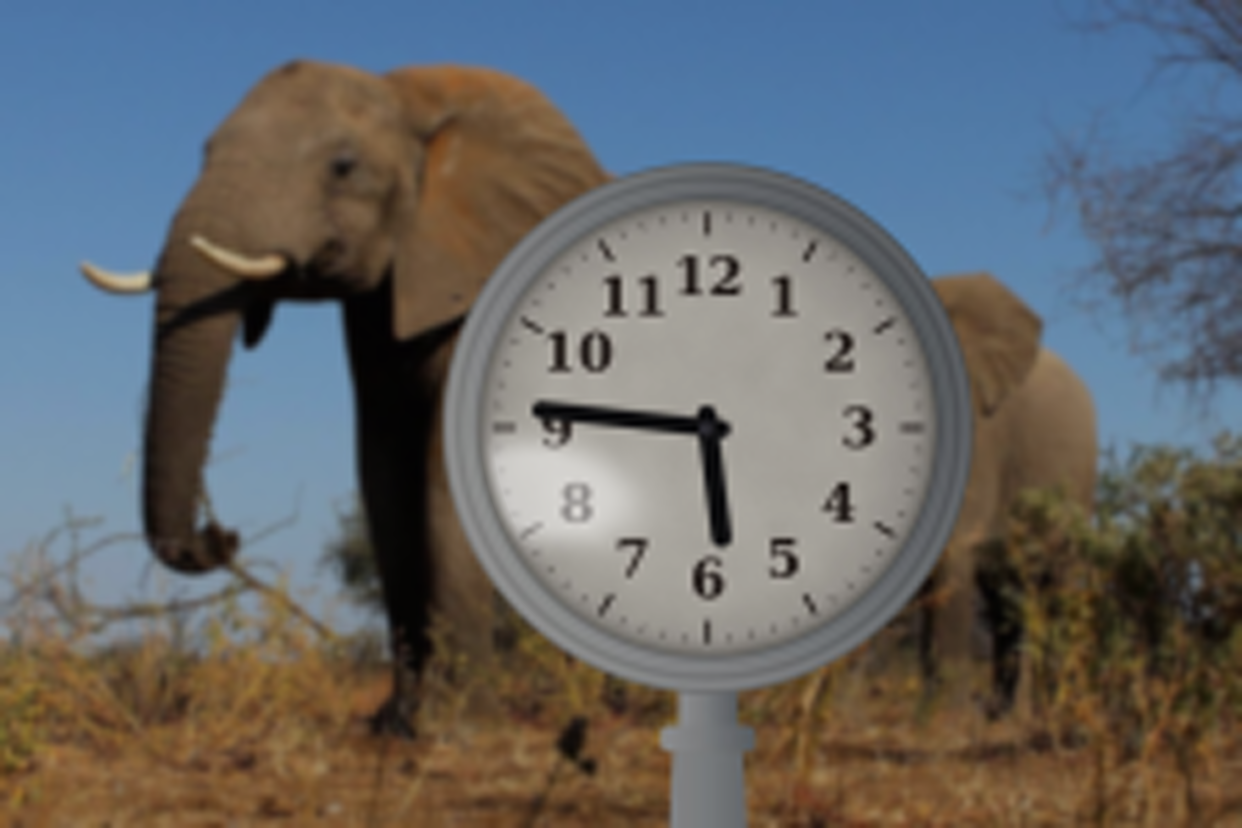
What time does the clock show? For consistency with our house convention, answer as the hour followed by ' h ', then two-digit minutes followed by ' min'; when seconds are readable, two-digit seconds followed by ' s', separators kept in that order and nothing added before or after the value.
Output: 5 h 46 min
